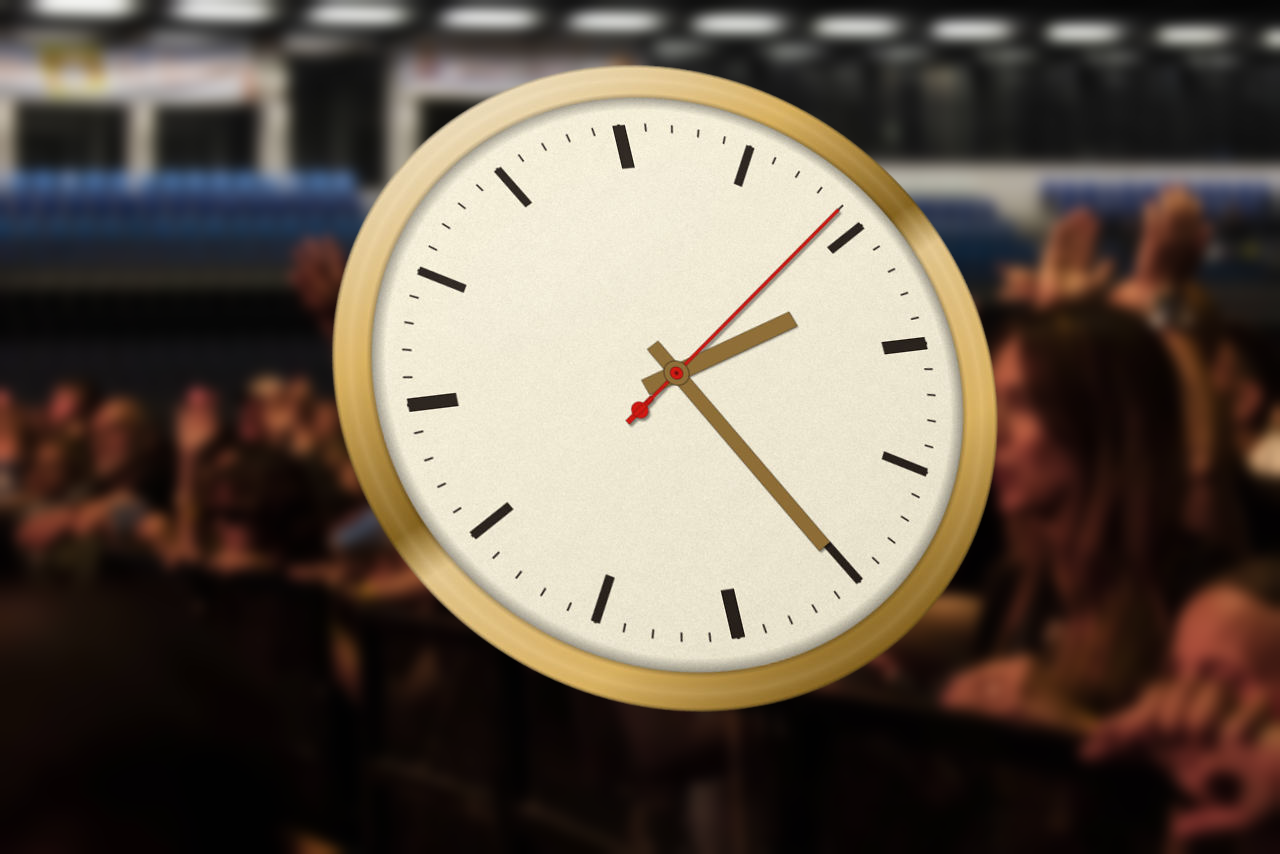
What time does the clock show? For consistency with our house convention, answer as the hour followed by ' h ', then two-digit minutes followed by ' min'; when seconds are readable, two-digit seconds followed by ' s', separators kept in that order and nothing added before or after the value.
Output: 2 h 25 min 09 s
